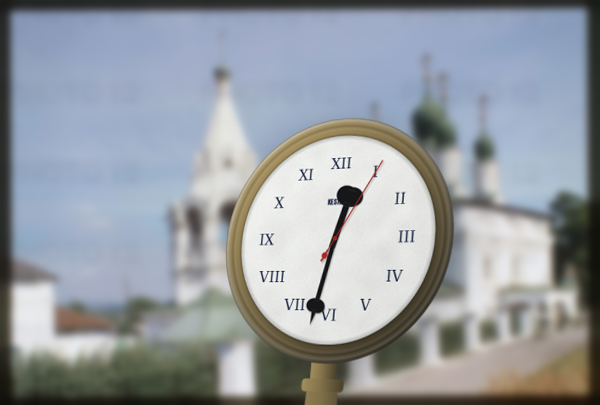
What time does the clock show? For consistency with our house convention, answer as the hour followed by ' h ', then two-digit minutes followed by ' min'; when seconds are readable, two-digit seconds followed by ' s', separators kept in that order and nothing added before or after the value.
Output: 12 h 32 min 05 s
